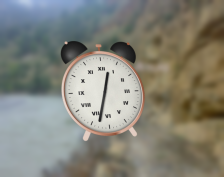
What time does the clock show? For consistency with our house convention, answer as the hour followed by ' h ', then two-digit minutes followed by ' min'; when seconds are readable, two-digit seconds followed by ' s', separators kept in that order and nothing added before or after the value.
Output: 12 h 33 min
